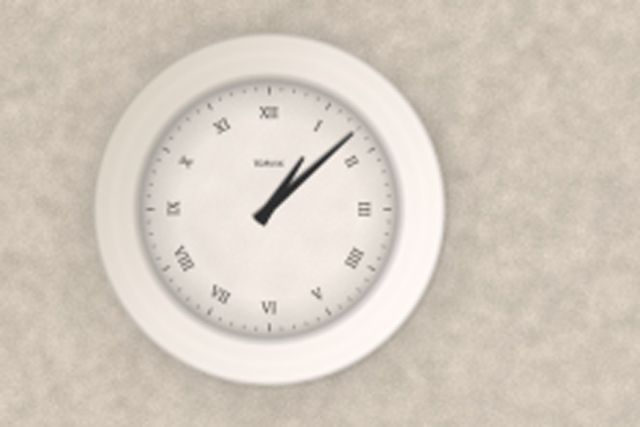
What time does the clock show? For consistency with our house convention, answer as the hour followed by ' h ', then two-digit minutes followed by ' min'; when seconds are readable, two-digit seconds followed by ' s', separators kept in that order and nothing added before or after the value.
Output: 1 h 08 min
